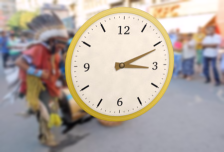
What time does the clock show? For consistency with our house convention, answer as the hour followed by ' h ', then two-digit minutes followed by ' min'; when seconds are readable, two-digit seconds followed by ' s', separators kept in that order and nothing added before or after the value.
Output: 3 h 11 min
